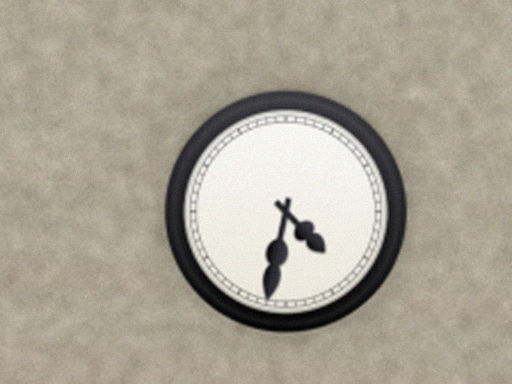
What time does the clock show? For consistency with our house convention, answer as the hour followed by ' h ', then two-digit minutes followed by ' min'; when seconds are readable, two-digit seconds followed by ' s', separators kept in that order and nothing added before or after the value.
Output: 4 h 32 min
